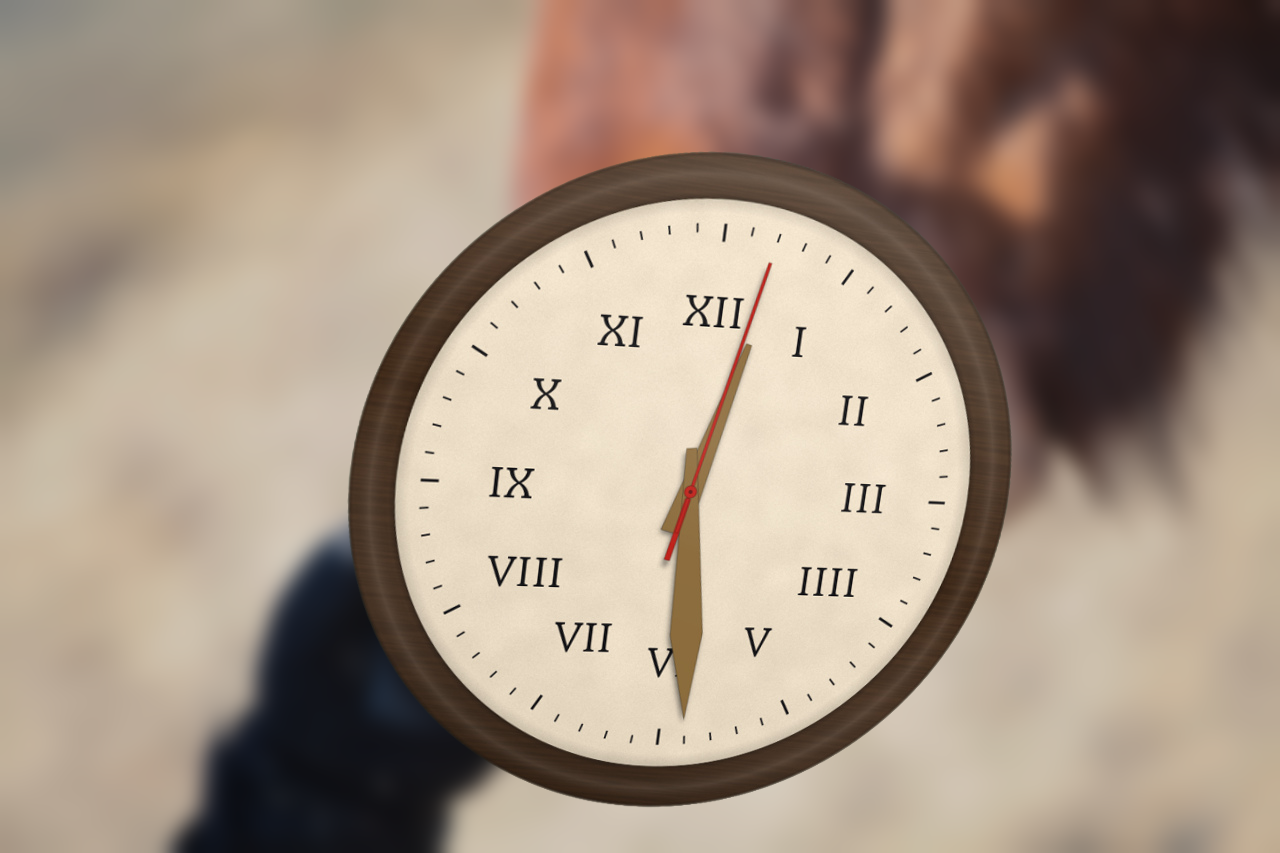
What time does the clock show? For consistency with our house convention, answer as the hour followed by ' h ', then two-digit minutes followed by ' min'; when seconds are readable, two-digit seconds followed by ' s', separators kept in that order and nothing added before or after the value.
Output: 12 h 29 min 02 s
